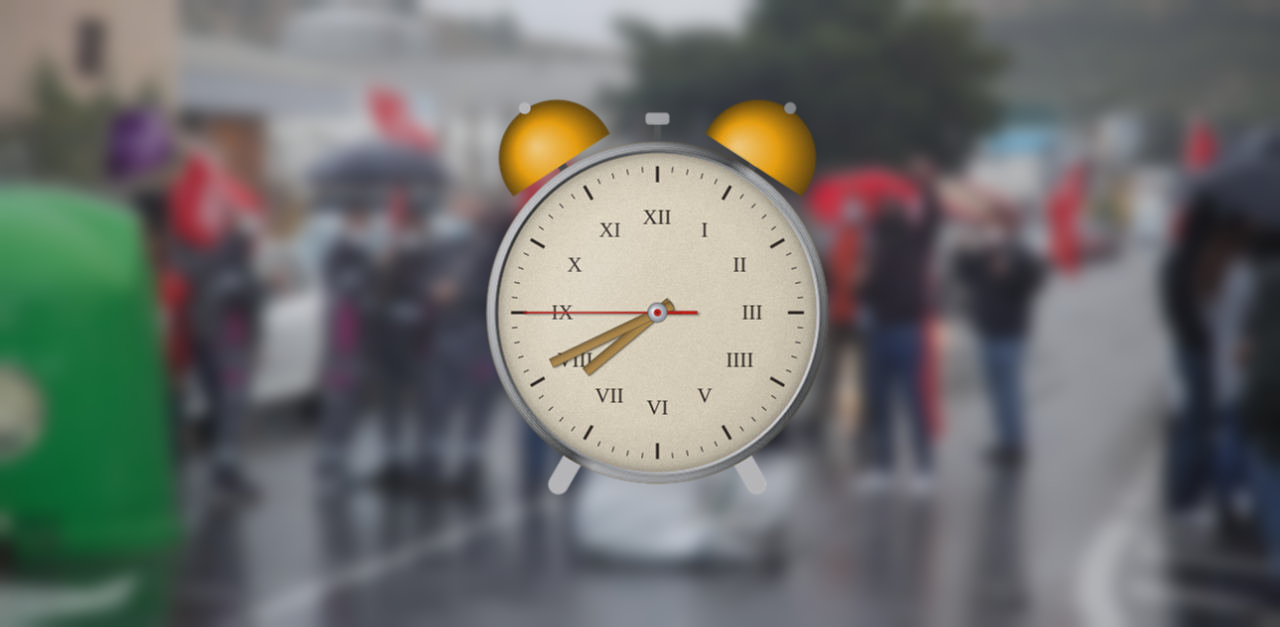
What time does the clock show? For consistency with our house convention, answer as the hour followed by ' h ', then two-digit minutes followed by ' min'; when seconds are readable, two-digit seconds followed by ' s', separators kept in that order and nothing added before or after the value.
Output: 7 h 40 min 45 s
